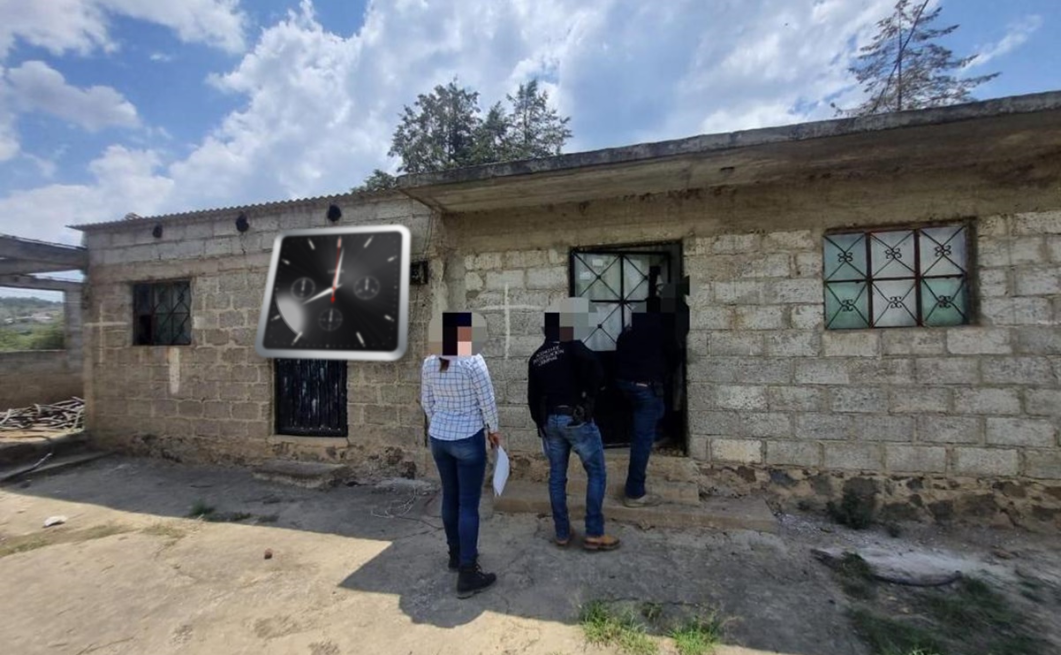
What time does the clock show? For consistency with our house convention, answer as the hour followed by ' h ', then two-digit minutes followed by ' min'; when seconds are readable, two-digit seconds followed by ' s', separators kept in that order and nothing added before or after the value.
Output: 8 h 01 min
